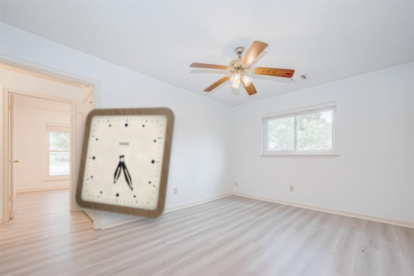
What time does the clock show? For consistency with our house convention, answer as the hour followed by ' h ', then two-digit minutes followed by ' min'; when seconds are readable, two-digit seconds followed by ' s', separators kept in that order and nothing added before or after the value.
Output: 6 h 25 min
